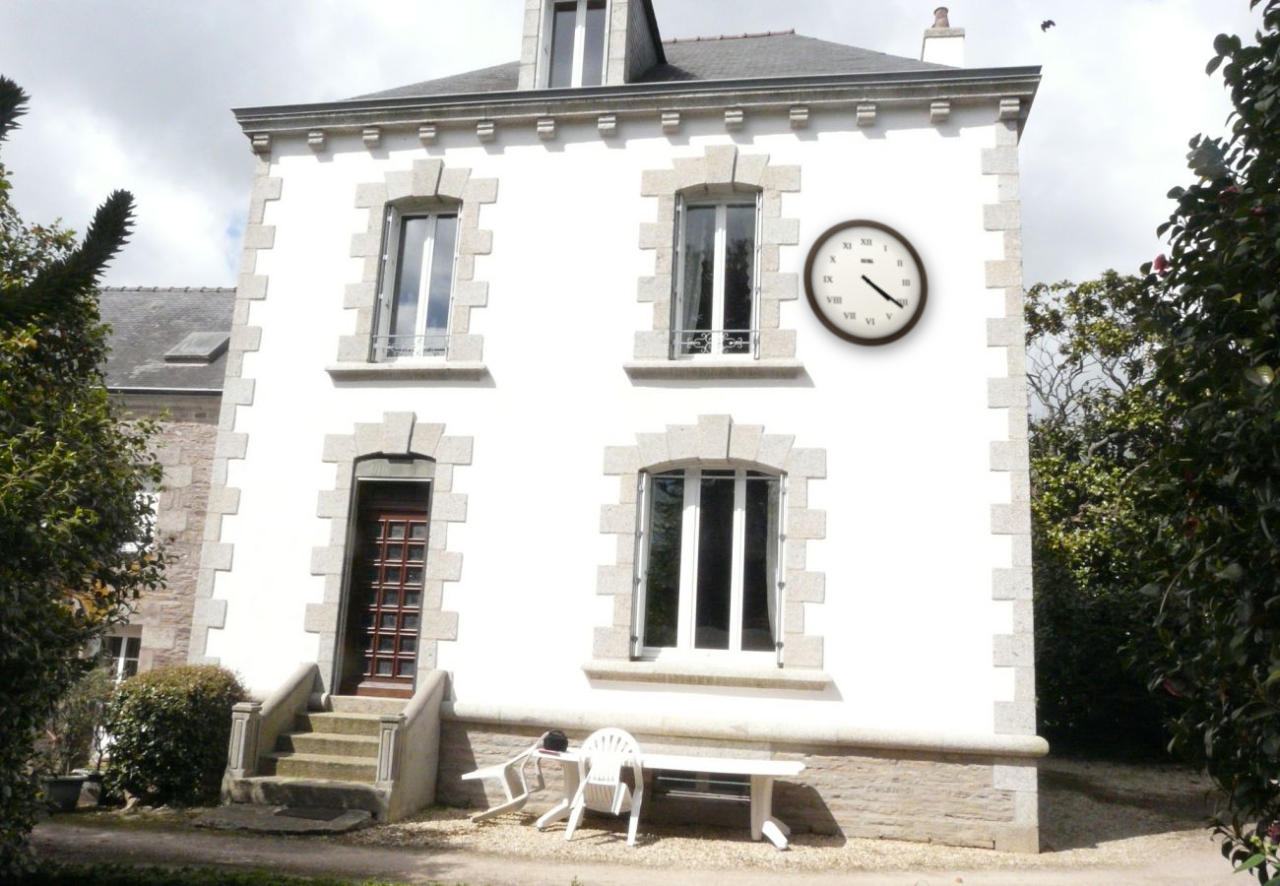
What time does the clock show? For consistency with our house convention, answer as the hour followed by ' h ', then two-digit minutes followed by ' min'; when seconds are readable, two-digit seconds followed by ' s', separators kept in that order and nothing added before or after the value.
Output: 4 h 21 min
